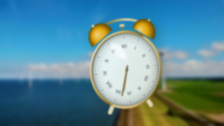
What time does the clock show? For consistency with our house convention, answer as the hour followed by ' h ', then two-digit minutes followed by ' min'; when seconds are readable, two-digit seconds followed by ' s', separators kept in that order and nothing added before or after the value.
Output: 6 h 33 min
